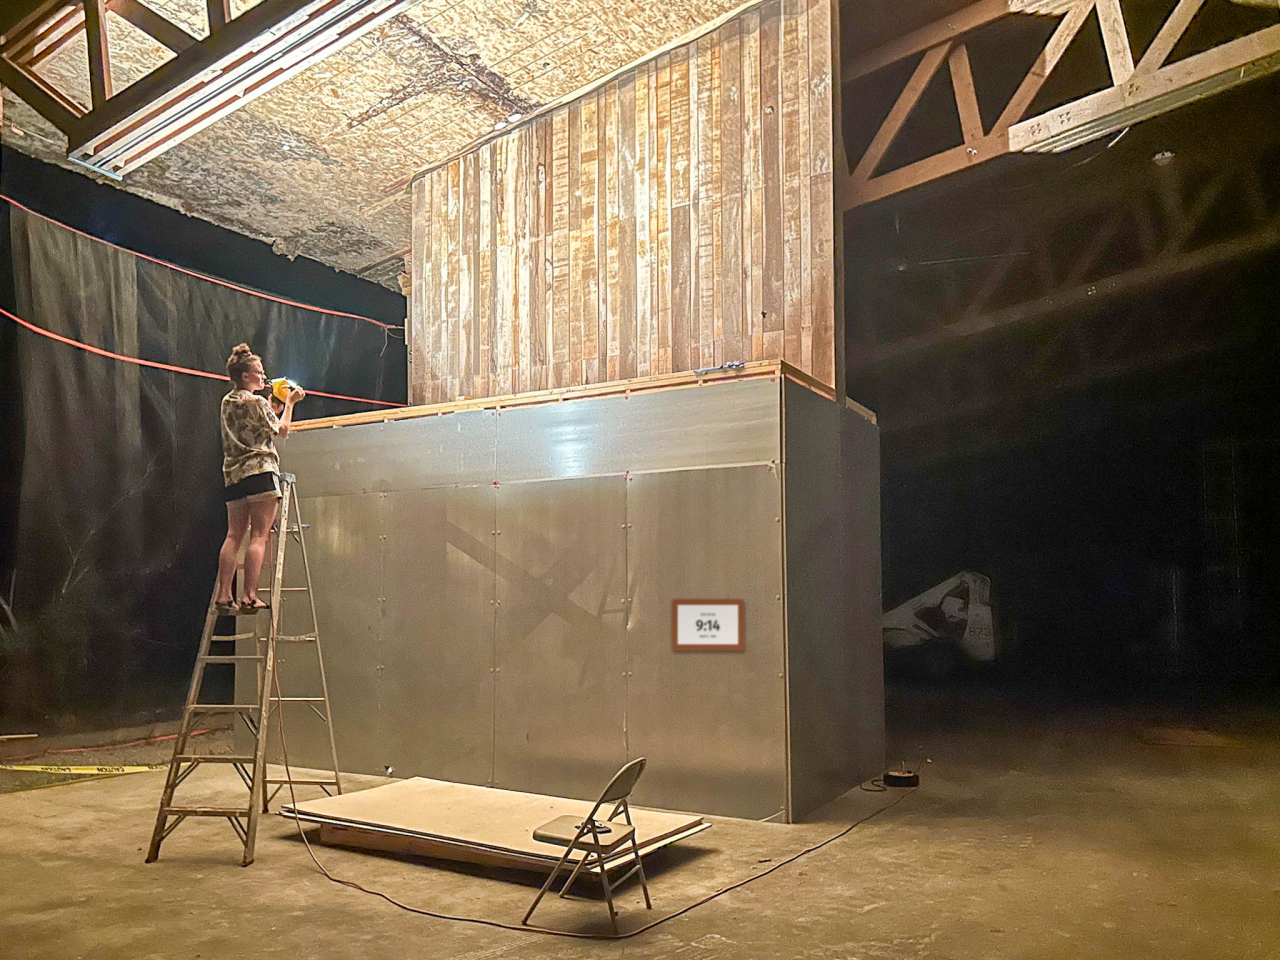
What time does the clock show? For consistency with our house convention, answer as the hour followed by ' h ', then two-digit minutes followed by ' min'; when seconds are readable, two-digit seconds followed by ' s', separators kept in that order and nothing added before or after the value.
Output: 9 h 14 min
